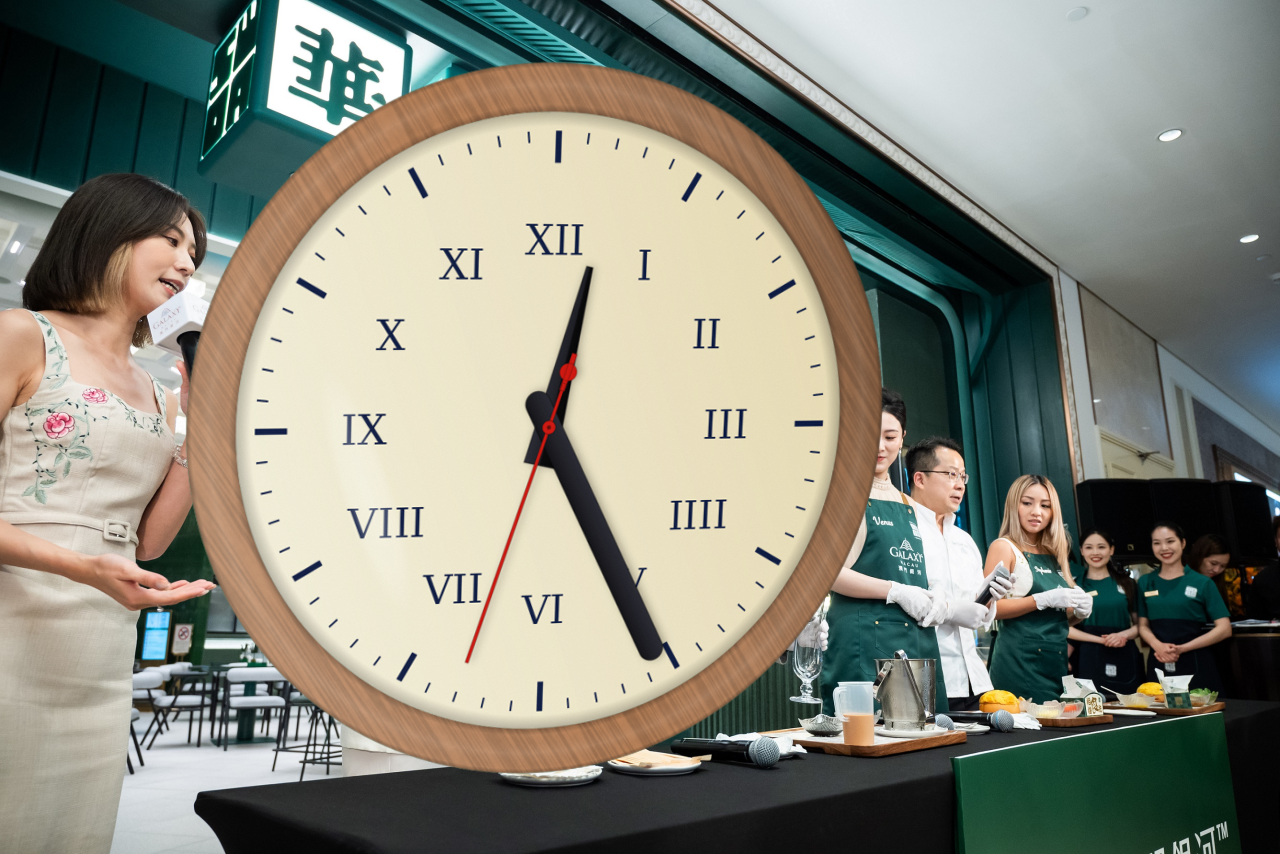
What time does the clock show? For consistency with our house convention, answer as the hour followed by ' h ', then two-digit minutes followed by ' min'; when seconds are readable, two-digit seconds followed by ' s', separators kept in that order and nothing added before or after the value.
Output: 12 h 25 min 33 s
